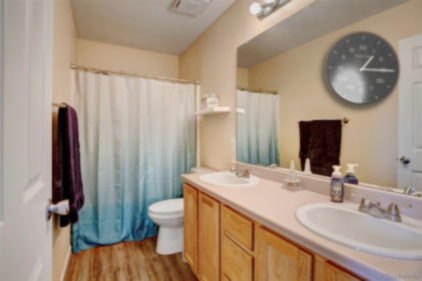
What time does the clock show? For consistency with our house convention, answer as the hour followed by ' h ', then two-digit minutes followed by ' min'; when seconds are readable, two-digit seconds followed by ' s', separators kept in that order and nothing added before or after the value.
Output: 1 h 15 min
